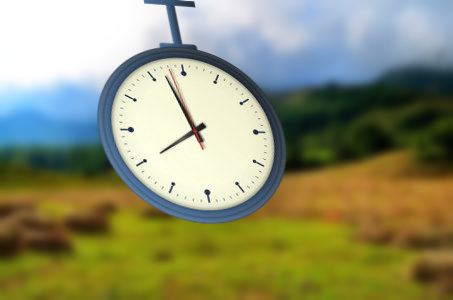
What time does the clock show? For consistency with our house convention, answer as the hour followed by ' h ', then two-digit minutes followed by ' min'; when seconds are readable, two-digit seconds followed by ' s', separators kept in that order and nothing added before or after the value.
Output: 7 h 56 min 58 s
